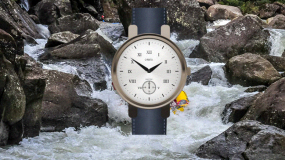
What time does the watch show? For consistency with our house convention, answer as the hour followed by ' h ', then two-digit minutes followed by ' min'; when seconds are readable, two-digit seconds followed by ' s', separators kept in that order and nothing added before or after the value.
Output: 1 h 51 min
